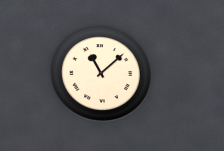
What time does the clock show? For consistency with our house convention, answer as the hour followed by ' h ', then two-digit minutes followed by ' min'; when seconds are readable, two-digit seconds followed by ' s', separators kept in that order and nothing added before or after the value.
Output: 11 h 08 min
